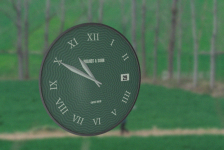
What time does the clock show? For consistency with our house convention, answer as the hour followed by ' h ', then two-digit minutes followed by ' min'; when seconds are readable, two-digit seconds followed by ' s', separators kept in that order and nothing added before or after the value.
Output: 10 h 50 min
